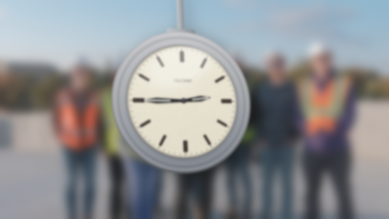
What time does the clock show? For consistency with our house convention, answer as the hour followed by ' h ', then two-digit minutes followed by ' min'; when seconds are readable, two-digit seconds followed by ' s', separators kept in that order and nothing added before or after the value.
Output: 2 h 45 min
